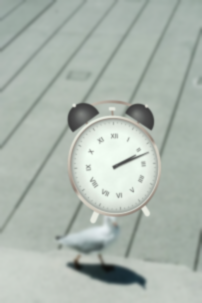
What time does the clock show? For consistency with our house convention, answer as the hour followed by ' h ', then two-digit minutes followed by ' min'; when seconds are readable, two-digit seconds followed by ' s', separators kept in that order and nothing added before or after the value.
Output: 2 h 12 min
